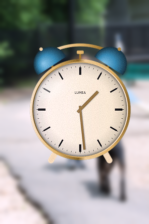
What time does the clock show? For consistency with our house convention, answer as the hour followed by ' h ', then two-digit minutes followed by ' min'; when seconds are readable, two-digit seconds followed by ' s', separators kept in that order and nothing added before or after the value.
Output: 1 h 29 min
